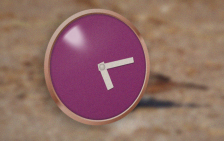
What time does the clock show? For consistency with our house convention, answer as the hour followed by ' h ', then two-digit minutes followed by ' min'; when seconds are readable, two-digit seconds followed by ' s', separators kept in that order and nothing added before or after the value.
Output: 5 h 13 min
